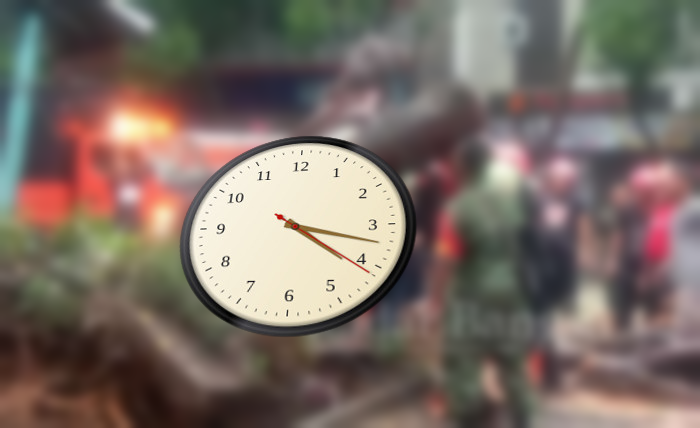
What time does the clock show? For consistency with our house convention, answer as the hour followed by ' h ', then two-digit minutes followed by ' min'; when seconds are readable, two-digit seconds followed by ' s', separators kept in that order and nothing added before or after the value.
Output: 4 h 17 min 21 s
